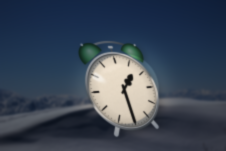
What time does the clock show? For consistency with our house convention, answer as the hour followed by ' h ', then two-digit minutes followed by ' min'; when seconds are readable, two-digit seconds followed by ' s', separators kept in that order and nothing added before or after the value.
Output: 1 h 30 min
